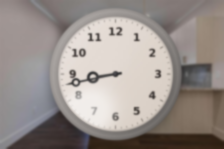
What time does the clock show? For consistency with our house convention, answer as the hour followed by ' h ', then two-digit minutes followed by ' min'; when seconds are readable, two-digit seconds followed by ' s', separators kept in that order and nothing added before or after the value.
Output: 8 h 43 min
